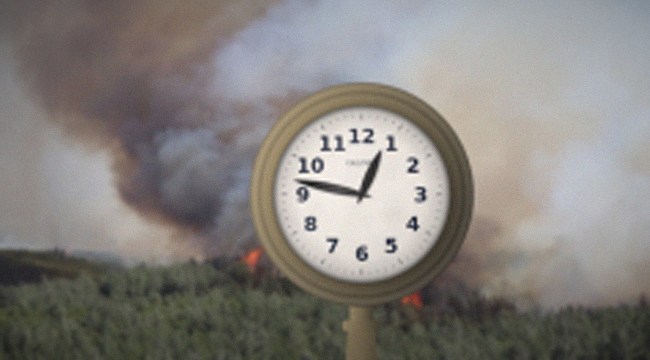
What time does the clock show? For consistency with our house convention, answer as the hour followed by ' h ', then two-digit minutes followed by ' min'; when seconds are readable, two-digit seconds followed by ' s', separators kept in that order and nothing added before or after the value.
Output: 12 h 47 min
